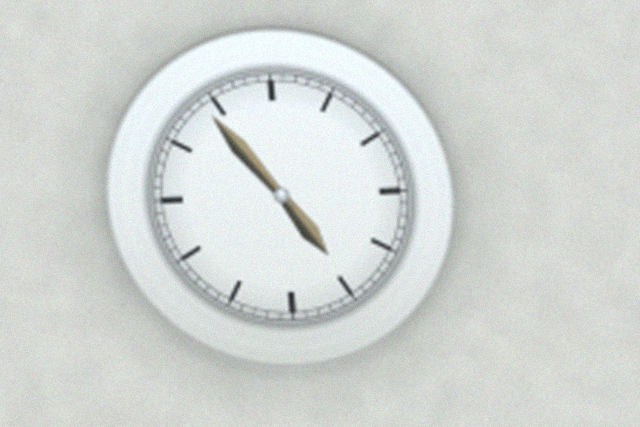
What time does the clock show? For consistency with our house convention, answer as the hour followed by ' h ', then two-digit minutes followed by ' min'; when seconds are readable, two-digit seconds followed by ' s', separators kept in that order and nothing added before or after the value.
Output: 4 h 54 min
